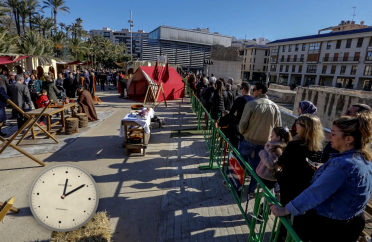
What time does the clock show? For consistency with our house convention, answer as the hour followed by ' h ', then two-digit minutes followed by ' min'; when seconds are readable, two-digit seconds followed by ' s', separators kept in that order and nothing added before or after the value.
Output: 12 h 09 min
